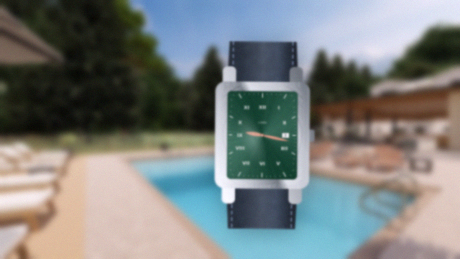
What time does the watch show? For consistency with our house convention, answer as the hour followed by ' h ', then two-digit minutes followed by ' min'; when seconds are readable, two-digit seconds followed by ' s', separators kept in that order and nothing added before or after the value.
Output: 9 h 17 min
